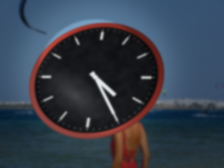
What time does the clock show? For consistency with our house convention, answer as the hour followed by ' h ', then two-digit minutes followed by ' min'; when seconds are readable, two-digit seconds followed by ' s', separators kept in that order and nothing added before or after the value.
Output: 4 h 25 min
